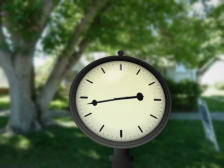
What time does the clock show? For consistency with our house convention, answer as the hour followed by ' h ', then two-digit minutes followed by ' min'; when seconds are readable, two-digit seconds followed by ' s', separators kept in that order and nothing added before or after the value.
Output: 2 h 43 min
